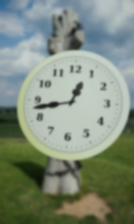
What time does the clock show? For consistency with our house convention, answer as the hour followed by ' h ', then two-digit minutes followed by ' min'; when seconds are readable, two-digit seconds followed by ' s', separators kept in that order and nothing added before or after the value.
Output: 12 h 43 min
